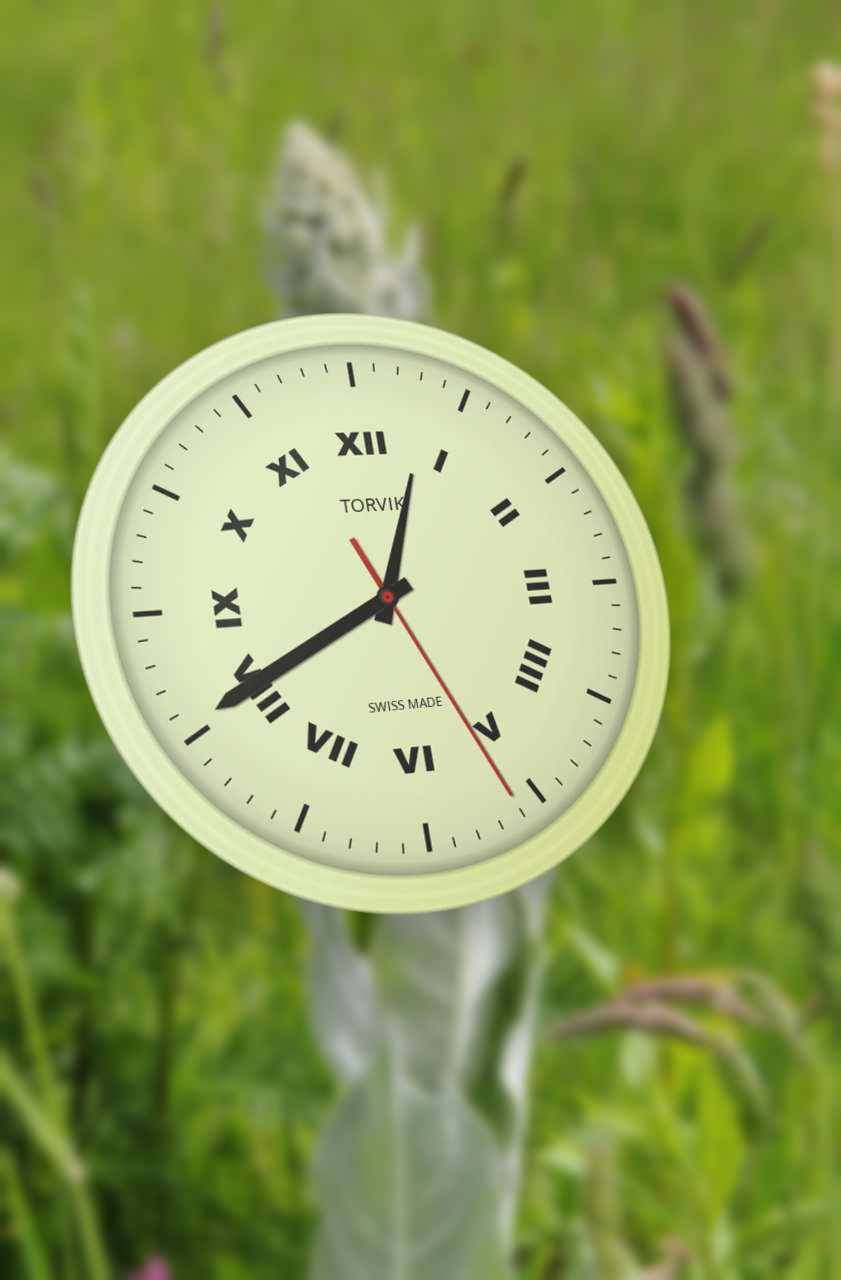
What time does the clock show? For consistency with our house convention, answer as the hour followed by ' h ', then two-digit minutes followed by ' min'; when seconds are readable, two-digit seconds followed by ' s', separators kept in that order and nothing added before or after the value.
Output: 12 h 40 min 26 s
